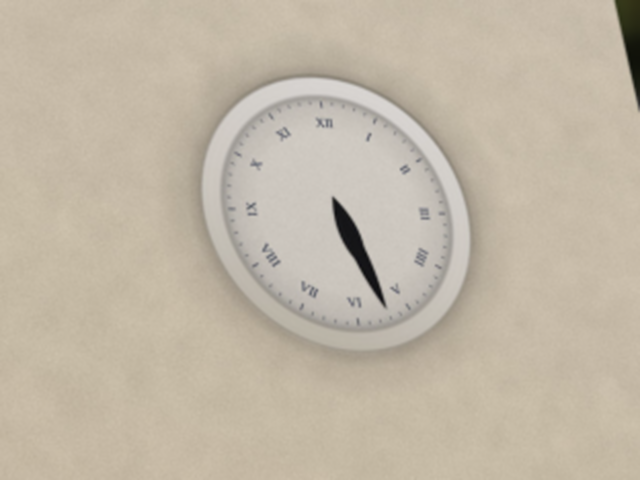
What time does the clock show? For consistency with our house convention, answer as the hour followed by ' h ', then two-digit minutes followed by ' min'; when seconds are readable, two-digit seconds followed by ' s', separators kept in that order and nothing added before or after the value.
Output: 5 h 27 min
